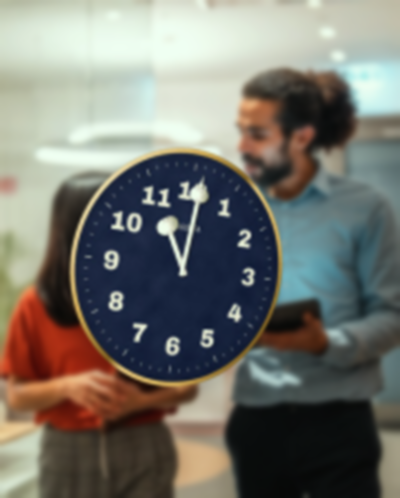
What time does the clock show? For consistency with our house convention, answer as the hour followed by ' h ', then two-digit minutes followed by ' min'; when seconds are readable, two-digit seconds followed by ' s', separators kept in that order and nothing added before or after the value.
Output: 11 h 01 min
